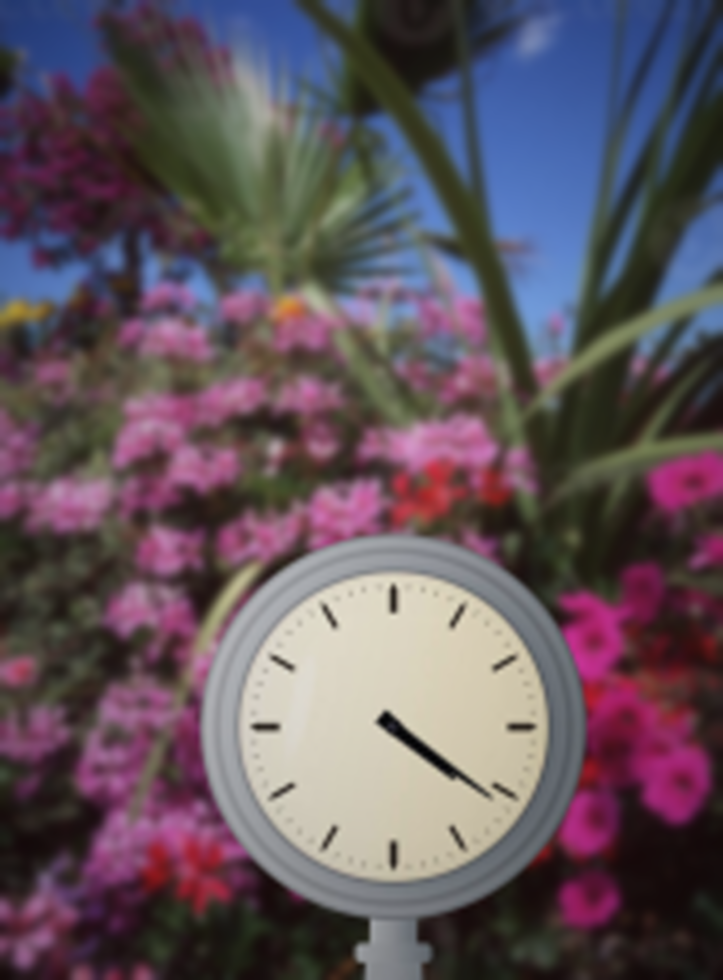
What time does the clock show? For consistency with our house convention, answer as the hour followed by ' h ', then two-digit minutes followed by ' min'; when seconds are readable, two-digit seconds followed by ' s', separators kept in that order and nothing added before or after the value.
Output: 4 h 21 min
